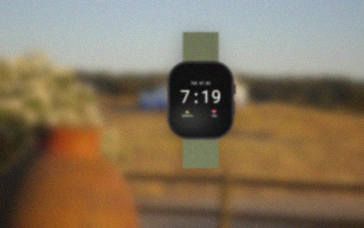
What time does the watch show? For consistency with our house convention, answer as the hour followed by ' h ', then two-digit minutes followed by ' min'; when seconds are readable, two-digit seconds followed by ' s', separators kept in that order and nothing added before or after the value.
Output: 7 h 19 min
